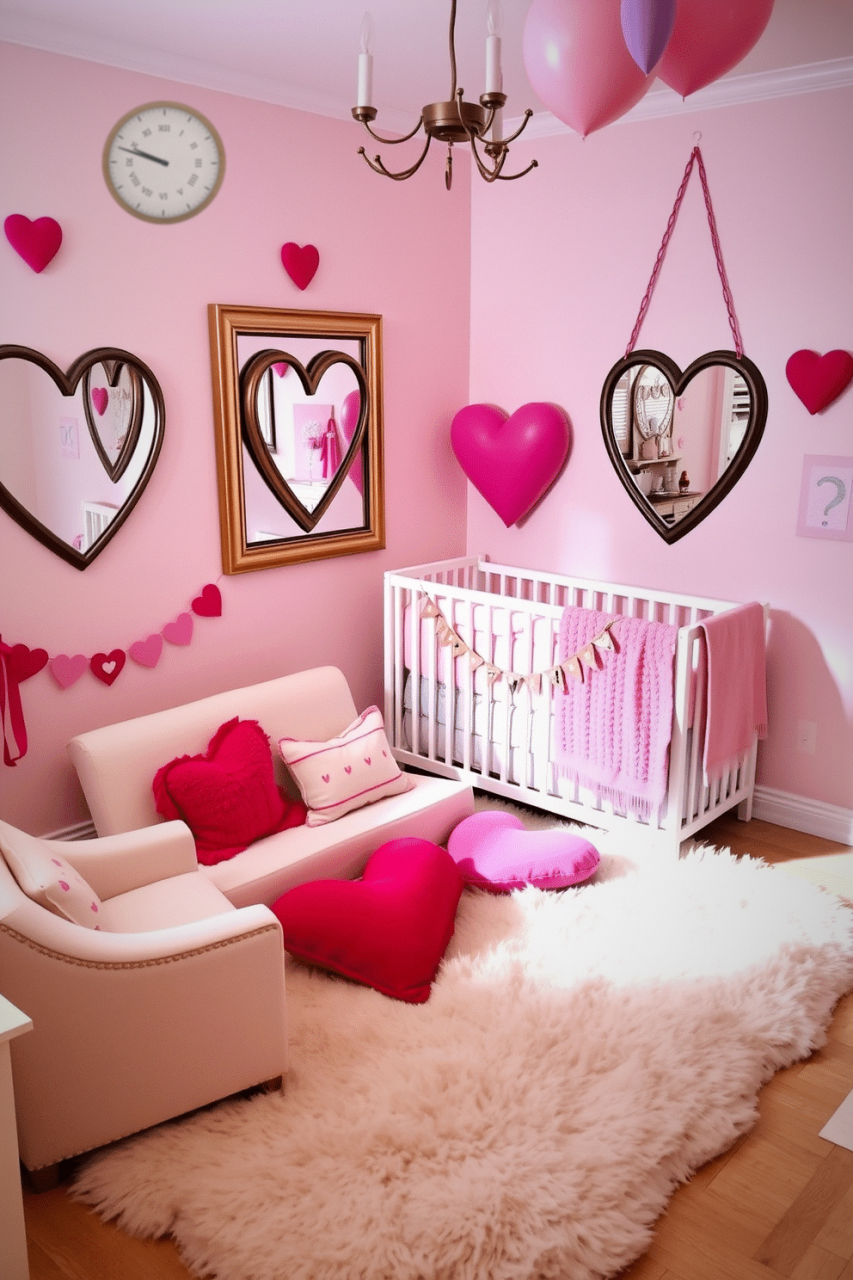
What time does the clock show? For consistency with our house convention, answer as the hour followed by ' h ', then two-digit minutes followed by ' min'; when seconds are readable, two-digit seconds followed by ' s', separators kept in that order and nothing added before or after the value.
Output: 9 h 48 min
